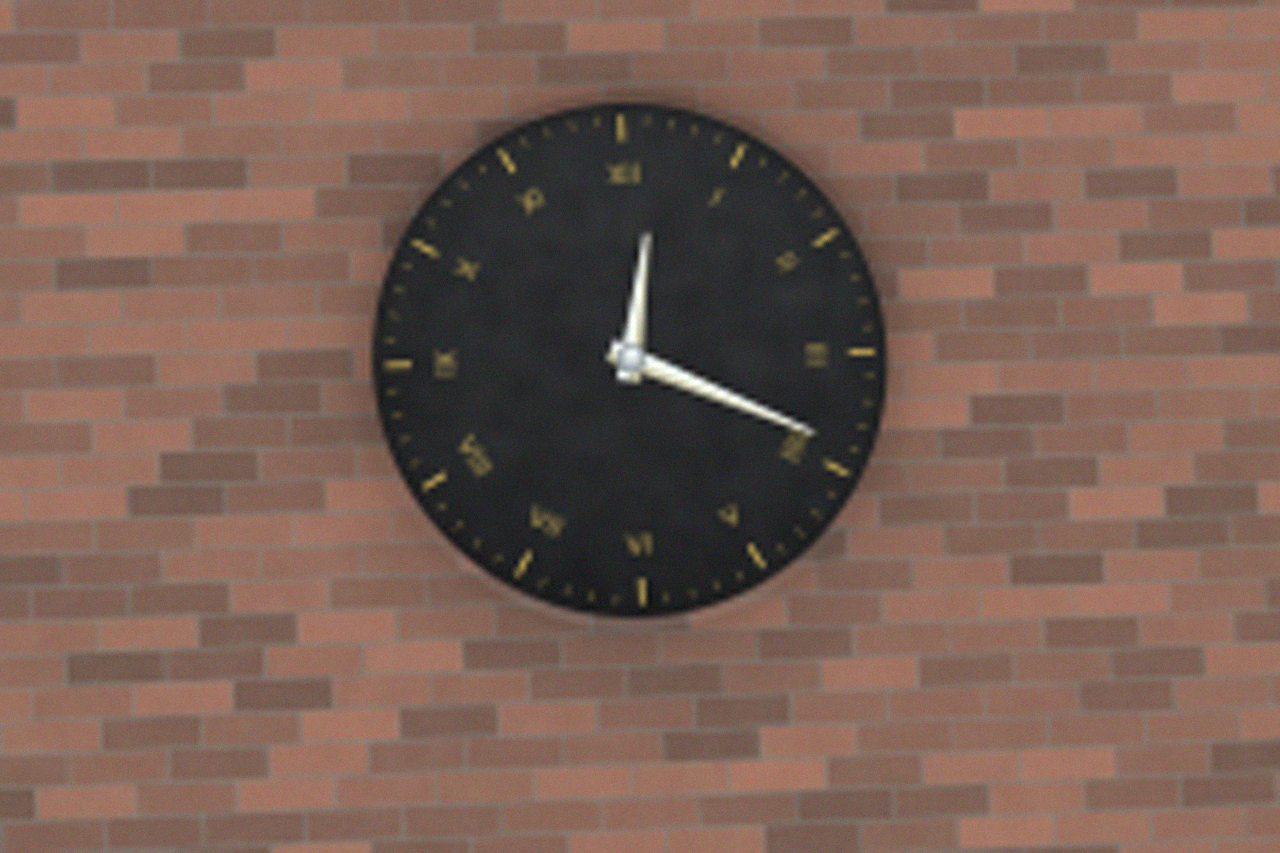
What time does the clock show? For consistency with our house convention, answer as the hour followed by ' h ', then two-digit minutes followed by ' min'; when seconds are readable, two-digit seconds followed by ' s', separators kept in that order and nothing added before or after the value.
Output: 12 h 19 min
